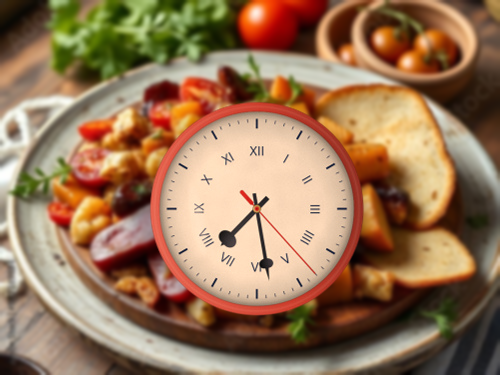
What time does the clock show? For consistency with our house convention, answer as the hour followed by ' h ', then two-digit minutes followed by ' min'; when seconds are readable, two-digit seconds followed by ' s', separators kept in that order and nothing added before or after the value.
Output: 7 h 28 min 23 s
